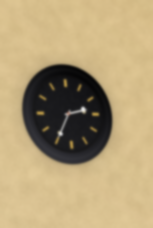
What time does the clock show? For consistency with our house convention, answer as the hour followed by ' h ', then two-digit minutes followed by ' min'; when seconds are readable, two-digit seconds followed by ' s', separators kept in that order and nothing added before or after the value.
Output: 2 h 35 min
